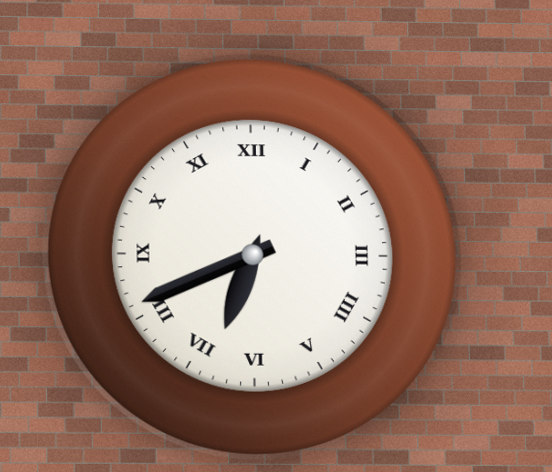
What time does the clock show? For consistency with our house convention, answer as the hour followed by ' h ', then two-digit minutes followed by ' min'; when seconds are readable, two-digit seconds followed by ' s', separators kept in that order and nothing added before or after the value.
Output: 6 h 41 min
